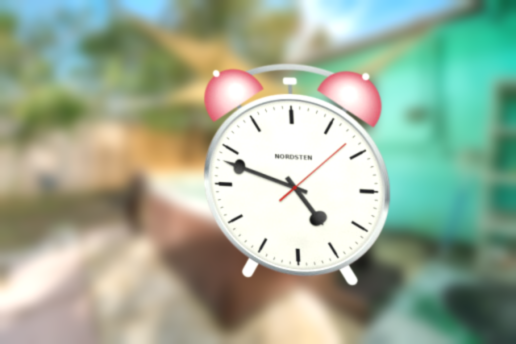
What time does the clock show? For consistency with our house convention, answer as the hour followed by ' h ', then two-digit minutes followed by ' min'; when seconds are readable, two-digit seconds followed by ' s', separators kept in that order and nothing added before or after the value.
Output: 4 h 48 min 08 s
